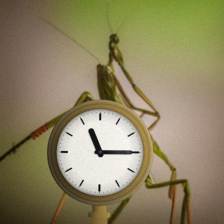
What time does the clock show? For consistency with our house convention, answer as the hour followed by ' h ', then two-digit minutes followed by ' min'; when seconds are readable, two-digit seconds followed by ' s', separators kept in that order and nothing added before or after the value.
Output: 11 h 15 min
